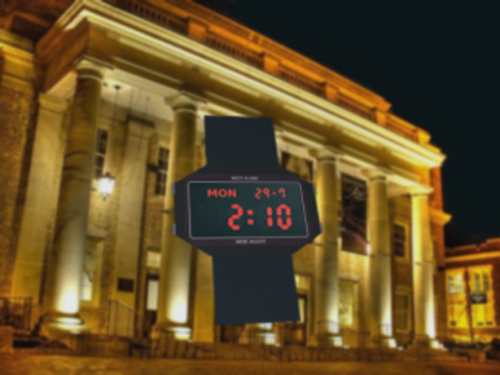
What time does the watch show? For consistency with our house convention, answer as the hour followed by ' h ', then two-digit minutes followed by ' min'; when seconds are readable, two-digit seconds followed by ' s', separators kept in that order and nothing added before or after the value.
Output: 2 h 10 min
